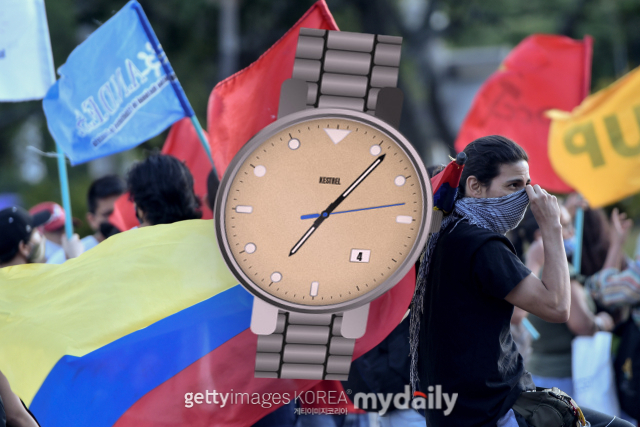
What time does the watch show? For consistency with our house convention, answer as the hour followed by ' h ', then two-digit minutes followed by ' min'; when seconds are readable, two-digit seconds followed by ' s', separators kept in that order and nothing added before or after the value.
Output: 7 h 06 min 13 s
